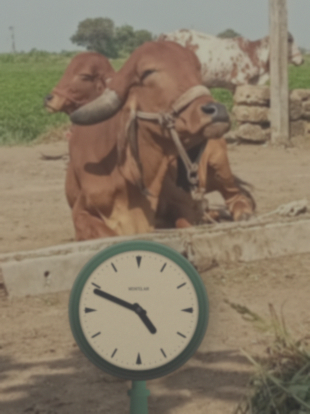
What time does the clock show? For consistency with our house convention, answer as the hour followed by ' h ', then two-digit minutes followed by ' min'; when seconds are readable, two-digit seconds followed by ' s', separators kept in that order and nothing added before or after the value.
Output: 4 h 49 min
